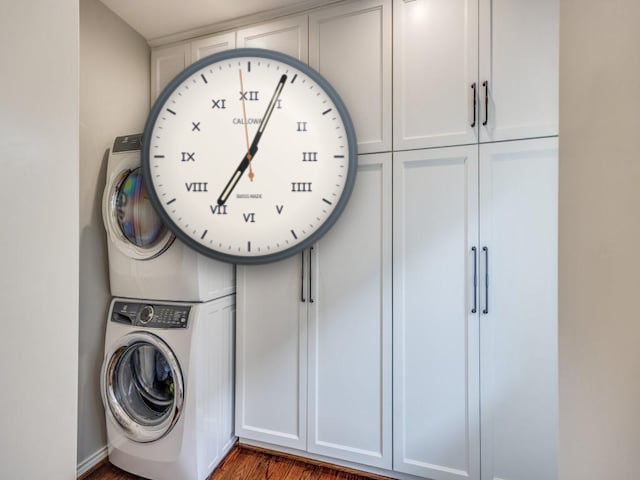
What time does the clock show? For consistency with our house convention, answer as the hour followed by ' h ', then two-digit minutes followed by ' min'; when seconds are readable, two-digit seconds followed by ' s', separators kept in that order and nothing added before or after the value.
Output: 7 h 03 min 59 s
